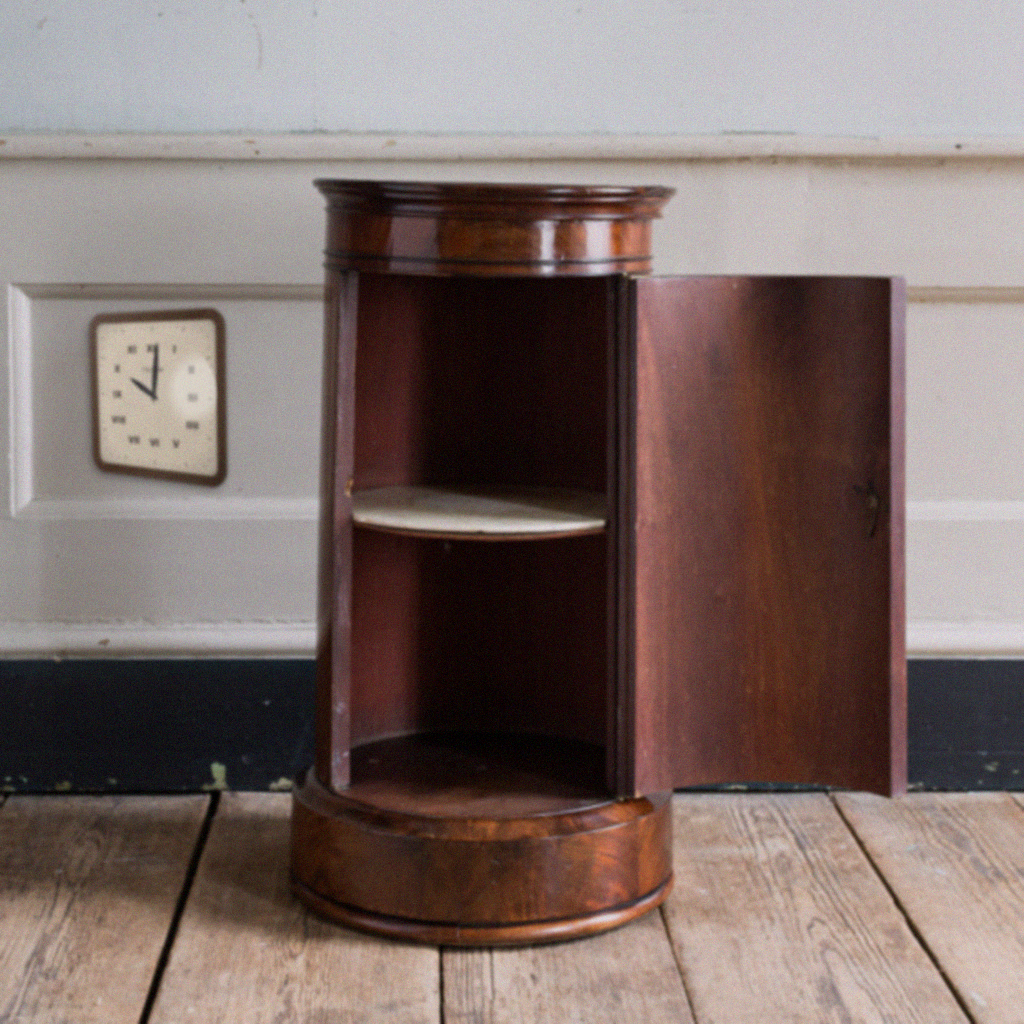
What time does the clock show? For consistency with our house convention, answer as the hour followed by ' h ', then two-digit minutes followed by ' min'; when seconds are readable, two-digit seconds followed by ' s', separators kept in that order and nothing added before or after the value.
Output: 10 h 01 min
